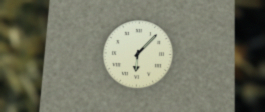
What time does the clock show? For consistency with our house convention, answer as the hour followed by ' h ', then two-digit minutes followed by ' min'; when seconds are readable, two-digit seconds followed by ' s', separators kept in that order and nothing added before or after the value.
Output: 6 h 07 min
